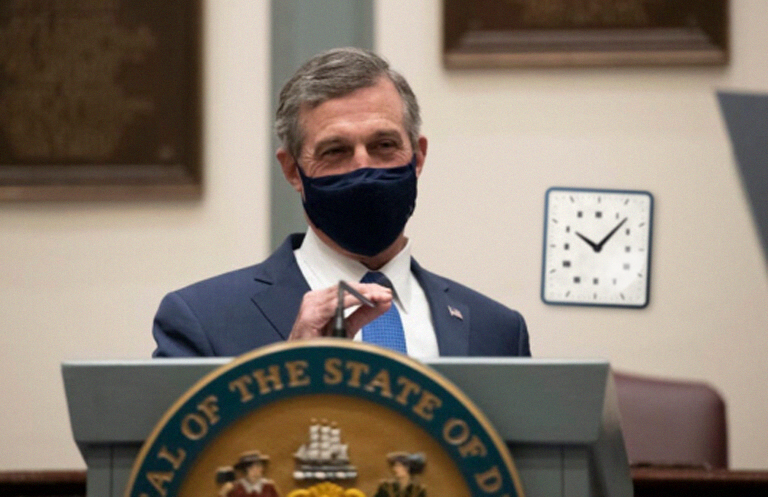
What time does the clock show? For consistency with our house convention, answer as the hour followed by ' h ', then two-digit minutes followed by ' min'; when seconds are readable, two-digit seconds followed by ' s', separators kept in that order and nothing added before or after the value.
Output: 10 h 07 min
